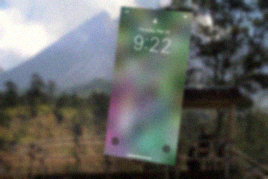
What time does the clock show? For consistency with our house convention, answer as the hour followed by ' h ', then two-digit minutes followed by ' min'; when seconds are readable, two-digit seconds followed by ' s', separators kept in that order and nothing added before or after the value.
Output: 9 h 22 min
